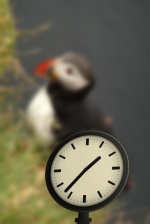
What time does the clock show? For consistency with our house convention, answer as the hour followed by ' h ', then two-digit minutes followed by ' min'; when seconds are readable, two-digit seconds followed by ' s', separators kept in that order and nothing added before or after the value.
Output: 1 h 37 min
